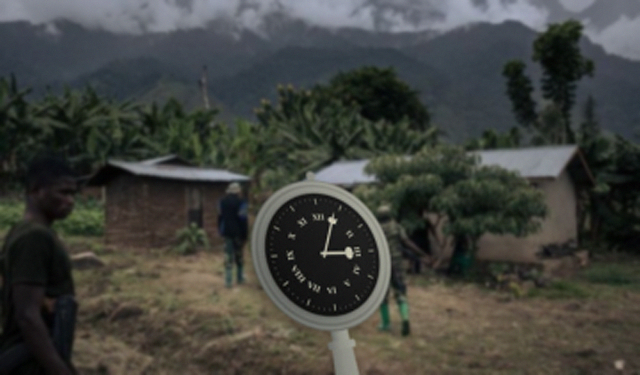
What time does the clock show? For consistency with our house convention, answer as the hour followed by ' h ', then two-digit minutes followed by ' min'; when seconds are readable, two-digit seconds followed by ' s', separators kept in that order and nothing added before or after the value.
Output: 3 h 04 min
